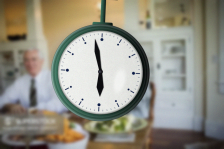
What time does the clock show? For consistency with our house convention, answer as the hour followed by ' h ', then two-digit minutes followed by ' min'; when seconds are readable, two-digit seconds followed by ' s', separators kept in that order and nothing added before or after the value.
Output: 5 h 58 min
